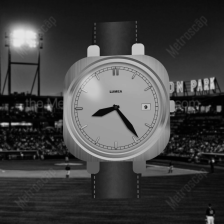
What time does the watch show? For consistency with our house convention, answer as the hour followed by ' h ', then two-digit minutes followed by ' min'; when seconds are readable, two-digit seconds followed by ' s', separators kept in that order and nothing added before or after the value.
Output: 8 h 24 min
